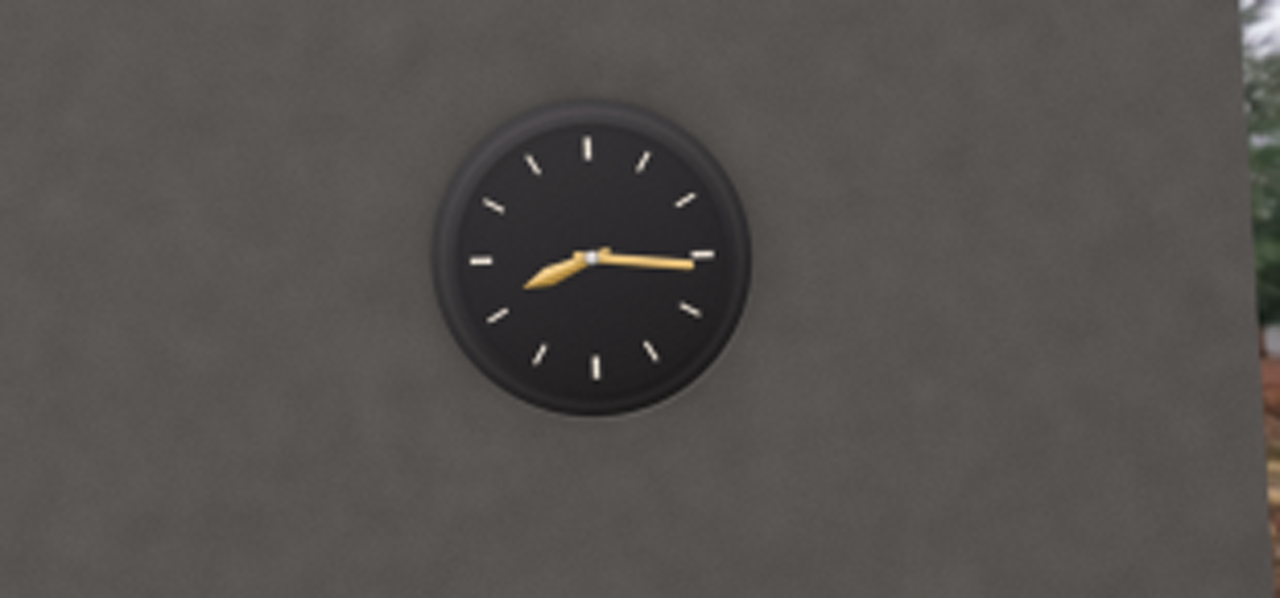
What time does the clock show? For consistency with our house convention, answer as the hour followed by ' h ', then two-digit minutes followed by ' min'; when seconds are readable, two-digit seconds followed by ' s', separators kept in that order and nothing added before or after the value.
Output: 8 h 16 min
